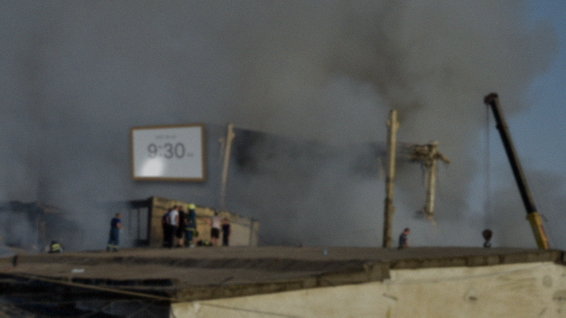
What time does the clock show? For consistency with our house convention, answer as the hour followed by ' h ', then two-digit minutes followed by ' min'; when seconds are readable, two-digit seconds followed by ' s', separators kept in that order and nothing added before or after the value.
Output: 9 h 30 min
